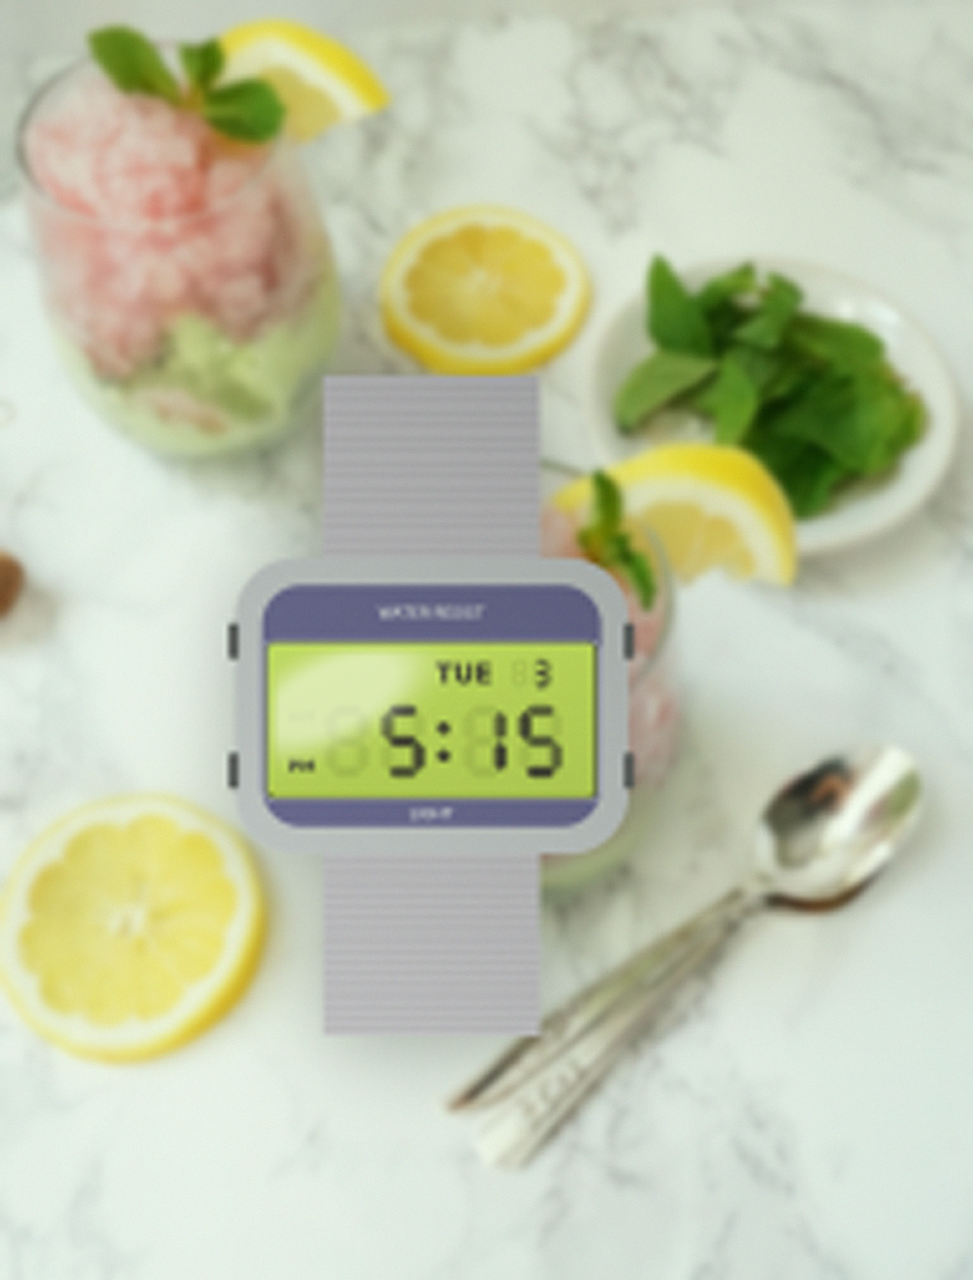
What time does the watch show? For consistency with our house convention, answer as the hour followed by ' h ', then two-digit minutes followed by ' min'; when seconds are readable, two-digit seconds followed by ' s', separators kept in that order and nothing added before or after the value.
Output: 5 h 15 min
